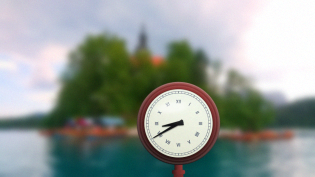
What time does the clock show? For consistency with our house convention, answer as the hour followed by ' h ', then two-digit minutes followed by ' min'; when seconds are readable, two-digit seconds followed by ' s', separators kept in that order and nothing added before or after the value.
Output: 8 h 40 min
